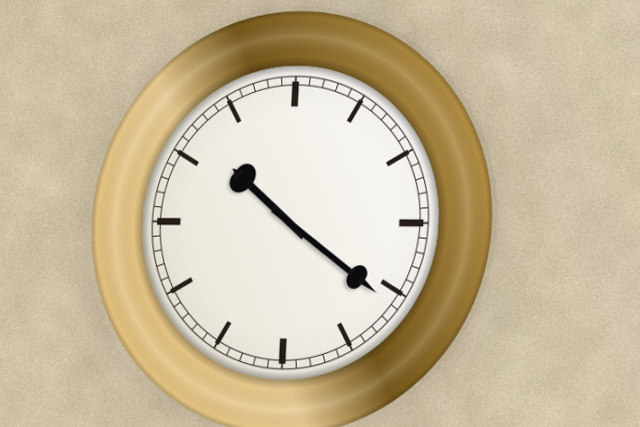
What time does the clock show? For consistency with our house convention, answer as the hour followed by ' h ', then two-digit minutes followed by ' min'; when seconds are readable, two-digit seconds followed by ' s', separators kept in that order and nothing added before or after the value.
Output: 10 h 21 min
